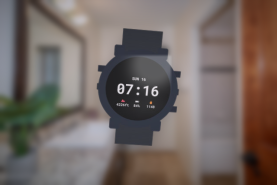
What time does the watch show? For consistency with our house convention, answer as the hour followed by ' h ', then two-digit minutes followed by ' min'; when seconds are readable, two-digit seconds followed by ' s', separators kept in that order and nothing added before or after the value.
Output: 7 h 16 min
